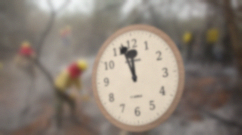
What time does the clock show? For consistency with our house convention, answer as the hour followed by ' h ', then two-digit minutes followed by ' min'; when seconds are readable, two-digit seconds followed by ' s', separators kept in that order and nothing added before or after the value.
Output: 11 h 57 min
